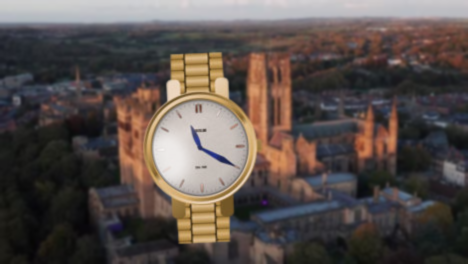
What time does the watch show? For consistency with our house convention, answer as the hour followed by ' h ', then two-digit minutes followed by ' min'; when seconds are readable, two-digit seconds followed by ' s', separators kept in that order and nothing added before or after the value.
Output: 11 h 20 min
